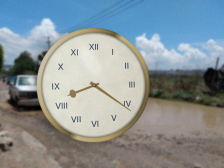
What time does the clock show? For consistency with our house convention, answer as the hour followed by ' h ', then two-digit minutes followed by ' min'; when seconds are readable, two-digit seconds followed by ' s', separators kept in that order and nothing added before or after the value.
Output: 8 h 21 min
